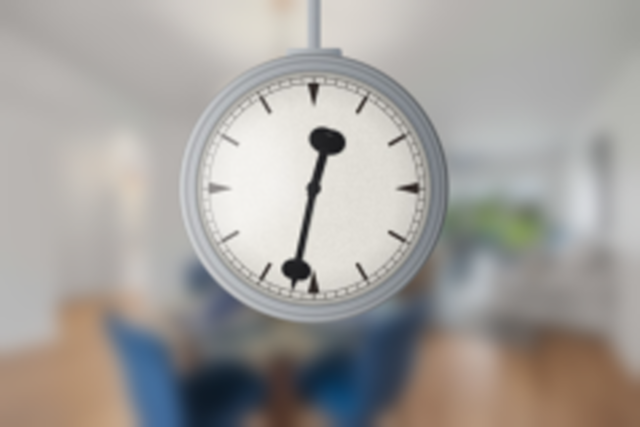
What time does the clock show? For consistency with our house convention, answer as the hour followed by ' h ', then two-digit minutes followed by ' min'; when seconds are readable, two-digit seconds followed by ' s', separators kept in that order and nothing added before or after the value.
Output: 12 h 32 min
